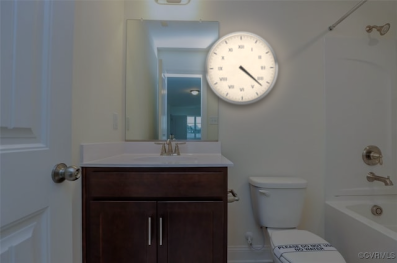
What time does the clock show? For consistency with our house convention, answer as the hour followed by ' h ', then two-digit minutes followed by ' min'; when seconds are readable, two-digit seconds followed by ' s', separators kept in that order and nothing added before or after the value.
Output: 4 h 22 min
